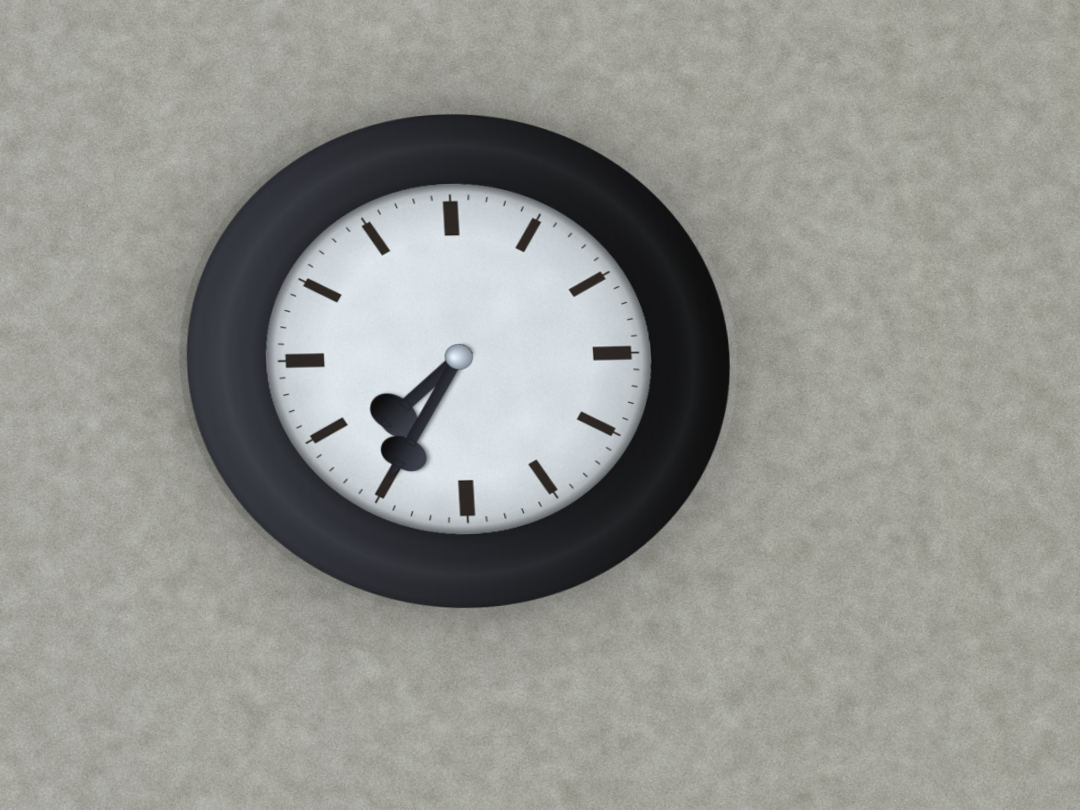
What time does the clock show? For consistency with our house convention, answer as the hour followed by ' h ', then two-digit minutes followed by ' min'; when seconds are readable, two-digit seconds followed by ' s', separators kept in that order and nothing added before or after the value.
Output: 7 h 35 min
